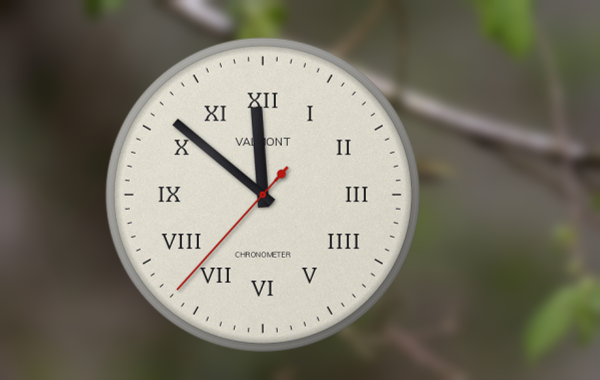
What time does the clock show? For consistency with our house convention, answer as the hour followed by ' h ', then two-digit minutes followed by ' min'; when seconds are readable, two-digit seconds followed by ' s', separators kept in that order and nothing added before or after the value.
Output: 11 h 51 min 37 s
